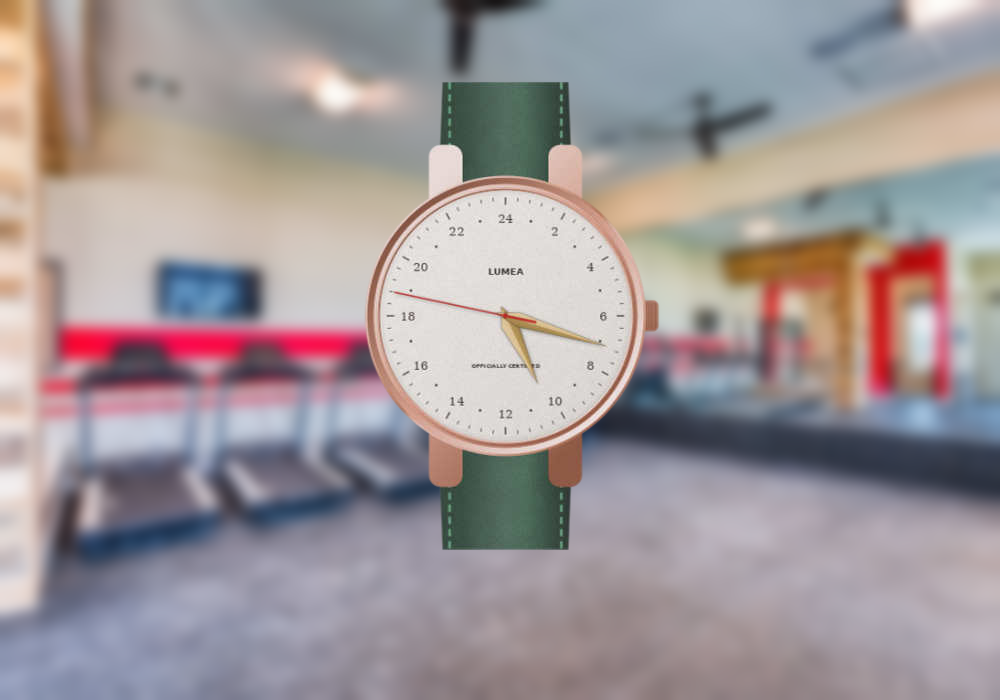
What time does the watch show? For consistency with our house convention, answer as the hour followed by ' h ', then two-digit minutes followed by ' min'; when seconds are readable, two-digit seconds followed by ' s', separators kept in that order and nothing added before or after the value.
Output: 10 h 17 min 47 s
